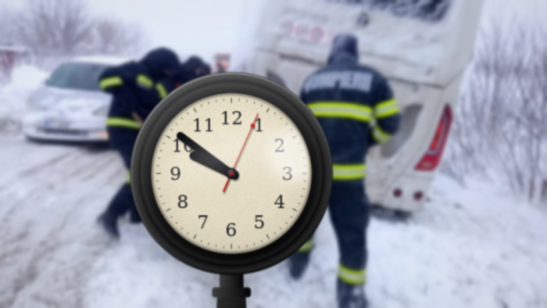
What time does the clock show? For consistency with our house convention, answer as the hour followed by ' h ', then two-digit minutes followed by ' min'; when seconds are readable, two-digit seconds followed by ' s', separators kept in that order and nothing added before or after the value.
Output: 9 h 51 min 04 s
